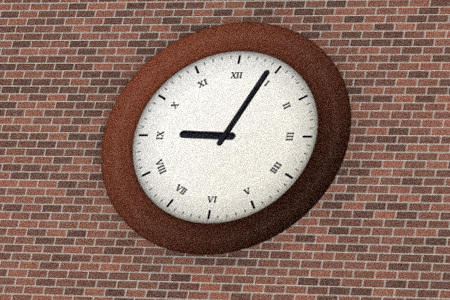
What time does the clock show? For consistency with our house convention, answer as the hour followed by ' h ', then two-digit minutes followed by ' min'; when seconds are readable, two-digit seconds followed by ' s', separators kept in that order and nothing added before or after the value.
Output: 9 h 04 min
